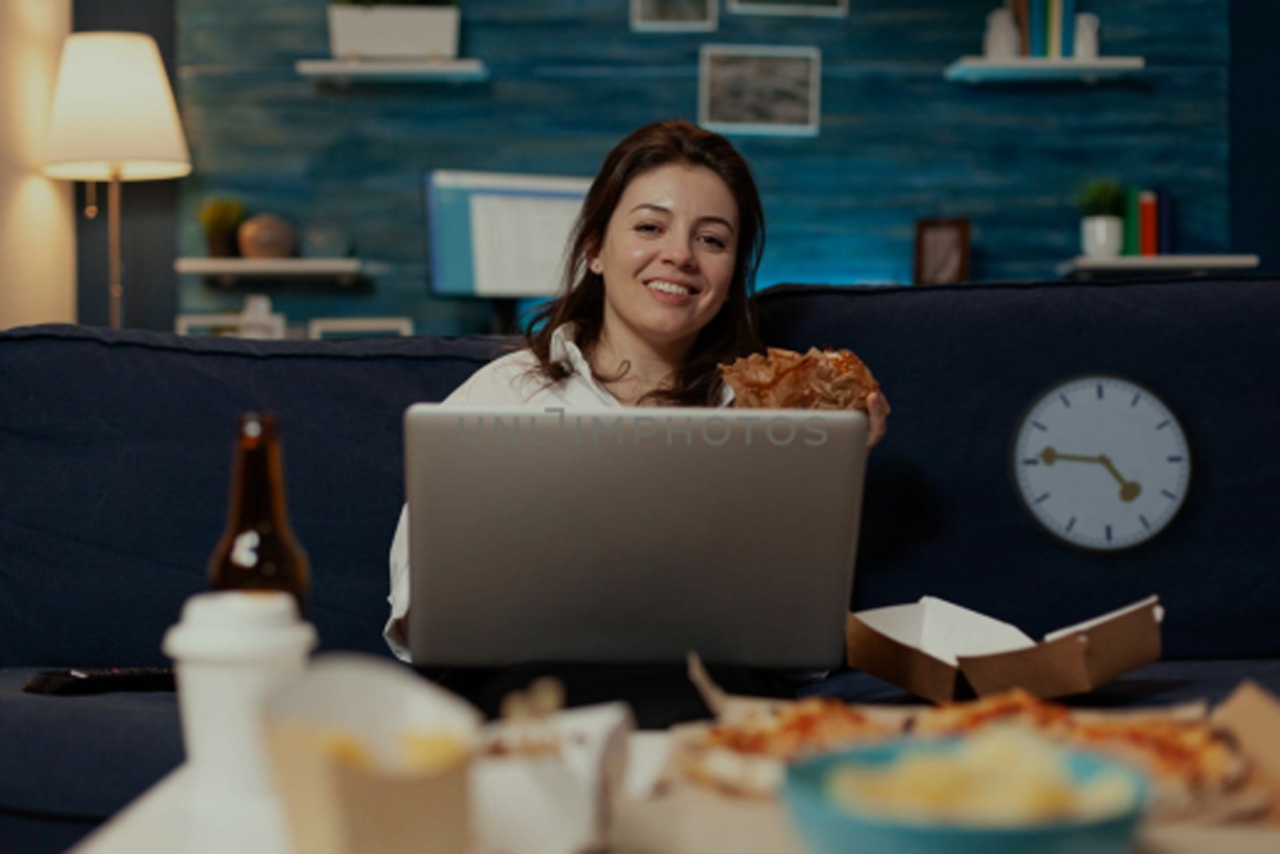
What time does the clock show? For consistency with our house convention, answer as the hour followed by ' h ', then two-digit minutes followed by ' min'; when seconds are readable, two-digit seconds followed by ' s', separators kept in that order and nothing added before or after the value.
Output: 4 h 46 min
